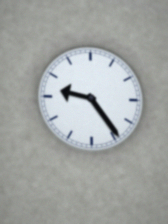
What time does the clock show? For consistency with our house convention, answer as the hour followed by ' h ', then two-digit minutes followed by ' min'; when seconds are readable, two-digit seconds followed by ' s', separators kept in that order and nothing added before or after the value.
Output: 9 h 24 min
